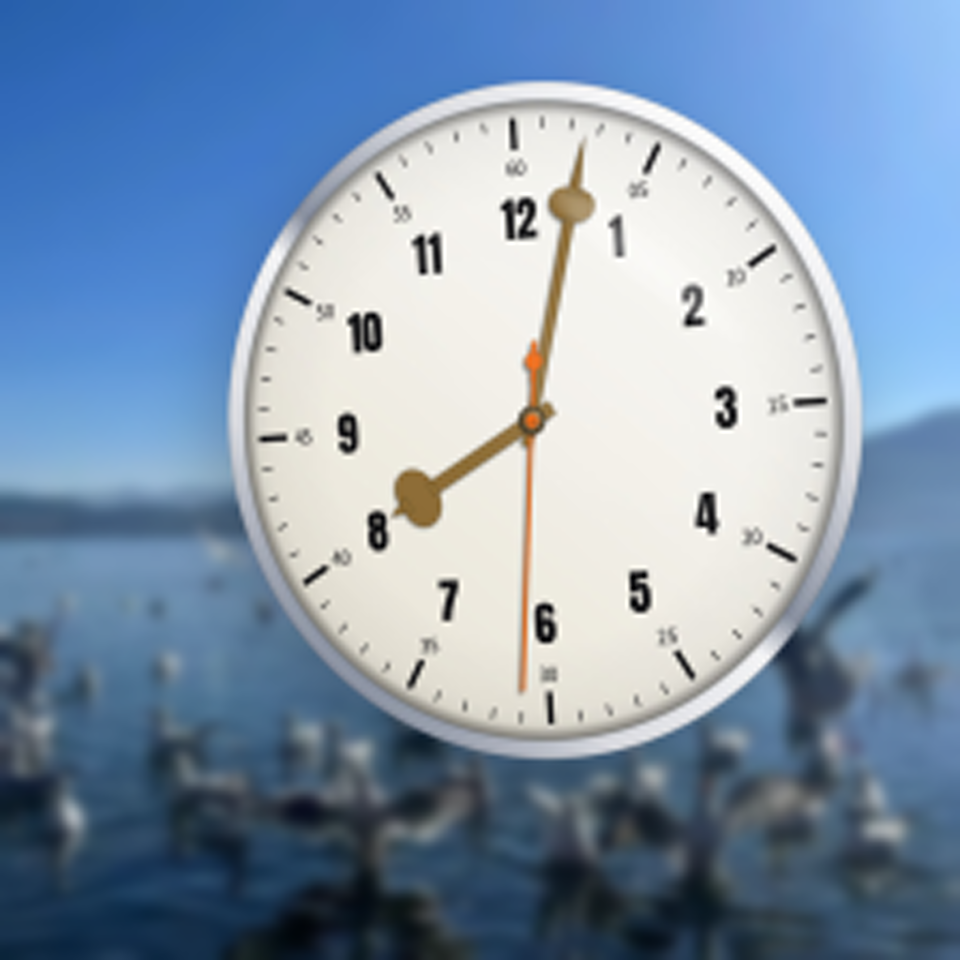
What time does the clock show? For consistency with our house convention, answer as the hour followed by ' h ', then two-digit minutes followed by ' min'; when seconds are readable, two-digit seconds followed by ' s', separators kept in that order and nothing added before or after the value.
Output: 8 h 02 min 31 s
